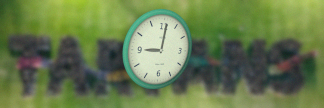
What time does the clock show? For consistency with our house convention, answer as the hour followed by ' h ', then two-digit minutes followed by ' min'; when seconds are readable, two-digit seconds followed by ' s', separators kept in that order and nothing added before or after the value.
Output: 9 h 01 min
